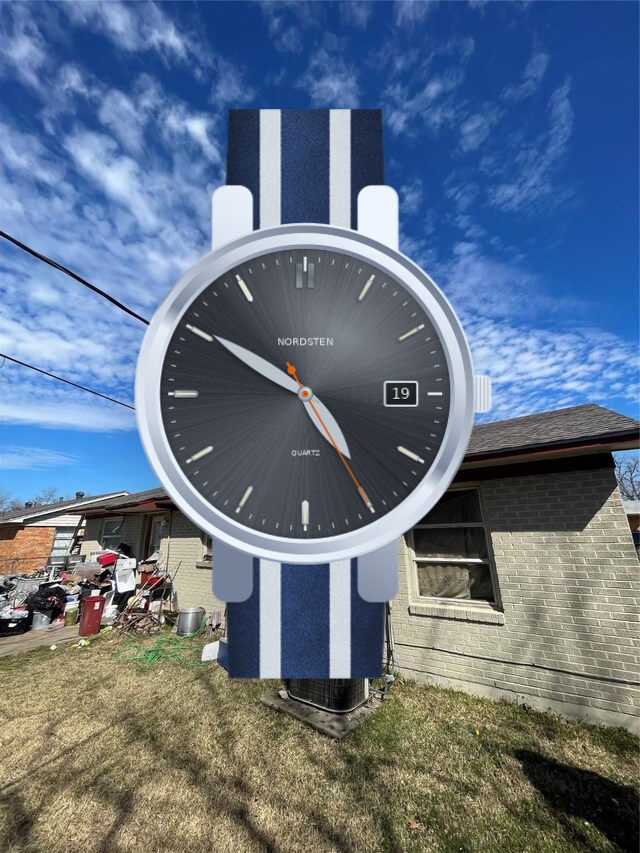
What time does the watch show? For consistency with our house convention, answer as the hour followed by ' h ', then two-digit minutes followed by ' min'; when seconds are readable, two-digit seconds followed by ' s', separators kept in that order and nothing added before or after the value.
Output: 4 h 50 min 25 s
